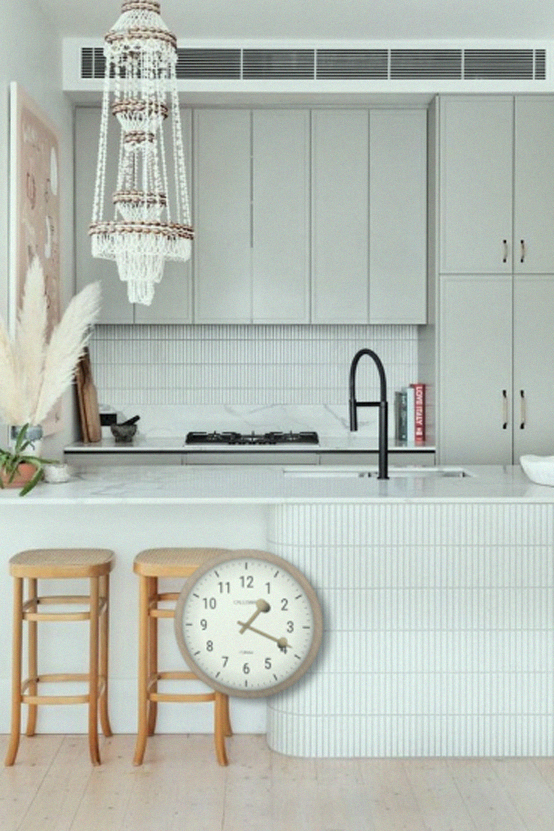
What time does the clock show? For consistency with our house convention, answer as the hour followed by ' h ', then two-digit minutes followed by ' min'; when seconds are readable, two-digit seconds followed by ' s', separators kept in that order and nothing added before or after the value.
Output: 1 h 19 min
